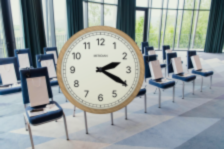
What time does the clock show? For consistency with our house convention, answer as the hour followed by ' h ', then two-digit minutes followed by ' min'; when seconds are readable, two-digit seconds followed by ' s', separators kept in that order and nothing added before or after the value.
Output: 2 h 20 min
